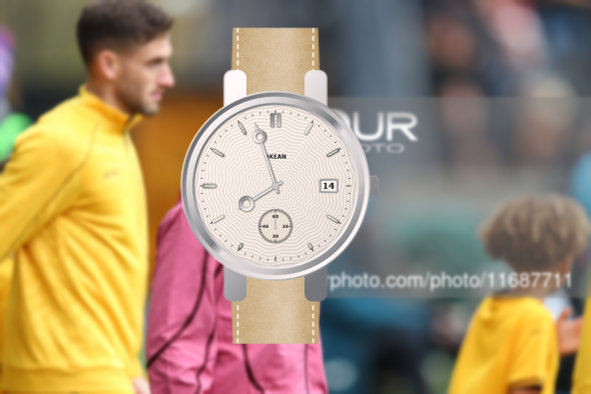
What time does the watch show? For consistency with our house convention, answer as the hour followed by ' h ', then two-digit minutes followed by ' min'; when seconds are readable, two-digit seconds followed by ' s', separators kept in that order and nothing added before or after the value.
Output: 7 h 57 min
